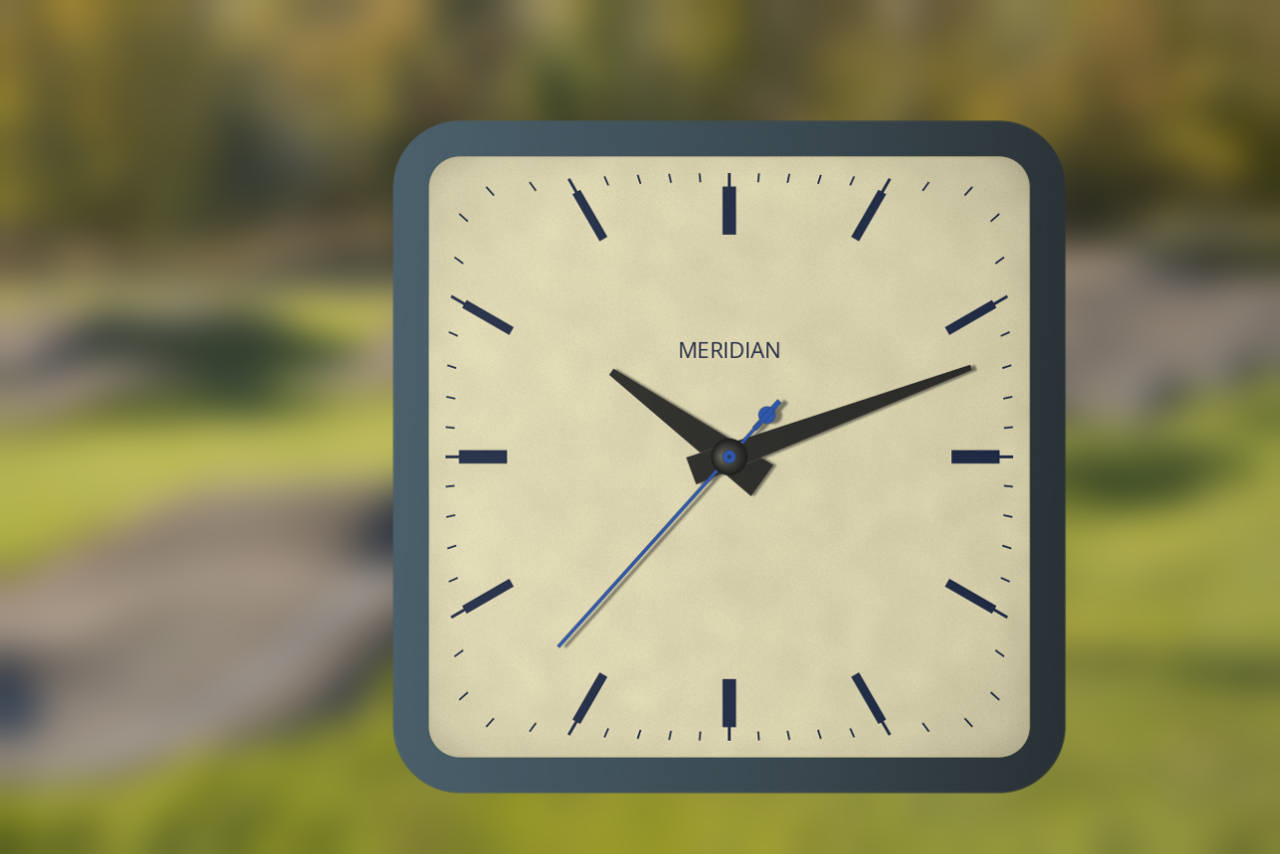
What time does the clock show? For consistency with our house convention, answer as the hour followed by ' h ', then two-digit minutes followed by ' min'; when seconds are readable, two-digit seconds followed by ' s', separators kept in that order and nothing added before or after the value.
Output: 10 h 11 min 37 s
